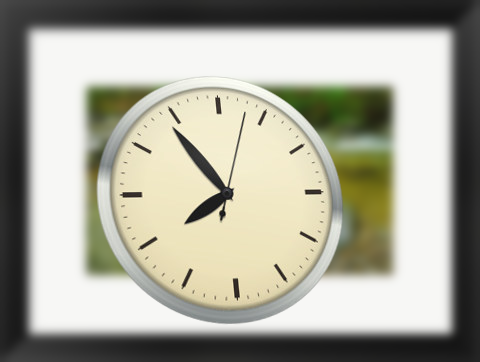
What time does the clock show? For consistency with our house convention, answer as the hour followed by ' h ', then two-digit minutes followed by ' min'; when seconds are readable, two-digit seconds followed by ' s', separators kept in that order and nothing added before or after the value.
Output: 7 h 54 min 03 s
